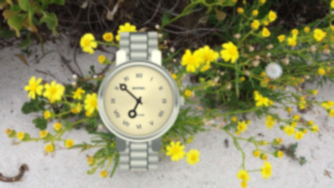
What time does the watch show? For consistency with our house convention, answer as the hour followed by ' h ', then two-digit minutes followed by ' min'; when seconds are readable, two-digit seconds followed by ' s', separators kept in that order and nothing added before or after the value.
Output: 6 h 52 min
